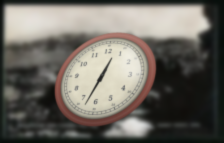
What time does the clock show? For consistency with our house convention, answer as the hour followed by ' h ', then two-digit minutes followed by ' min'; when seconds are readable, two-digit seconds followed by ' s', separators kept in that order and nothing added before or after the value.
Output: 12 h 33 min
